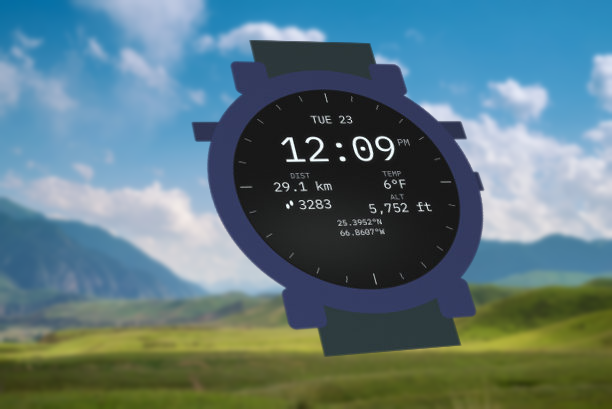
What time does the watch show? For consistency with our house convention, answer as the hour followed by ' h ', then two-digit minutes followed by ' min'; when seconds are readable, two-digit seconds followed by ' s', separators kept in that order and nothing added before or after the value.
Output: 12 h 09 min
